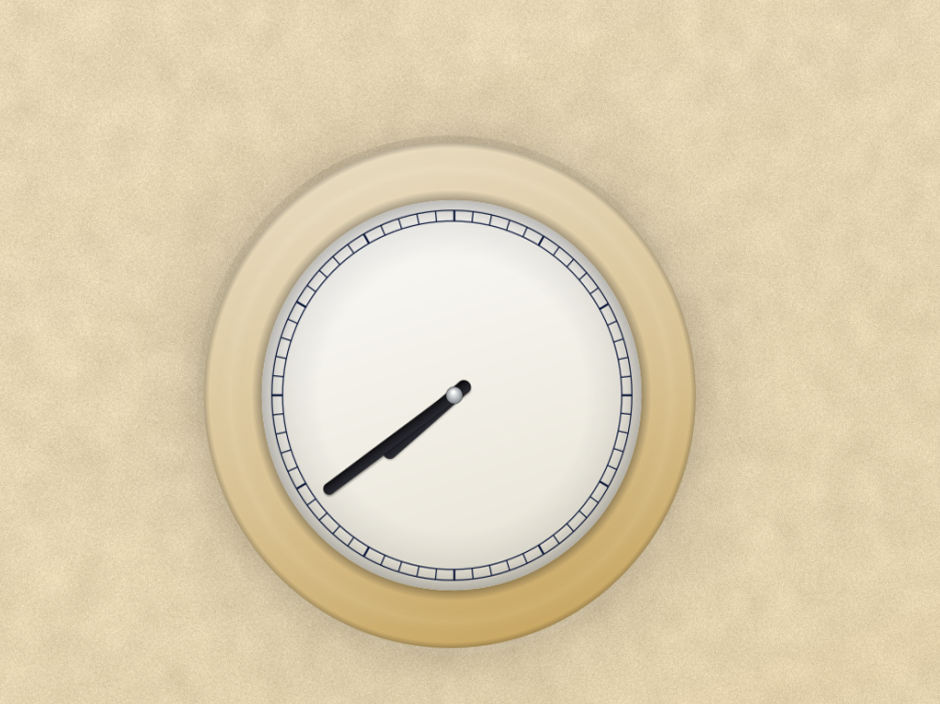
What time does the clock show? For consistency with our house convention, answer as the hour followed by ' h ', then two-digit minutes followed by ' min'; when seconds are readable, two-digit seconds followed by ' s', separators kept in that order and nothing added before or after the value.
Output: 7 h 39 min
